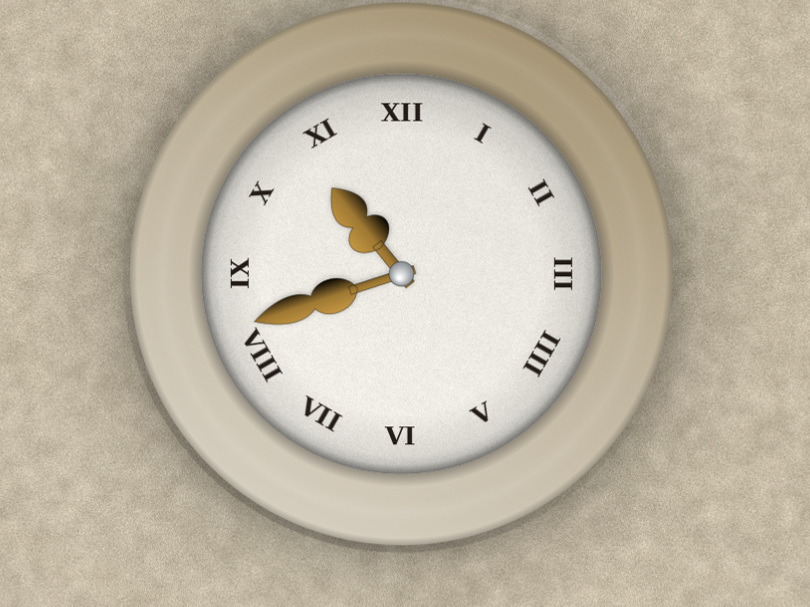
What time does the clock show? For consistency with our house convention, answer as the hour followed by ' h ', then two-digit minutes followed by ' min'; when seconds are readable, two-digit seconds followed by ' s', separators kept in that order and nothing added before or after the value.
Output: 10 h 42 min
